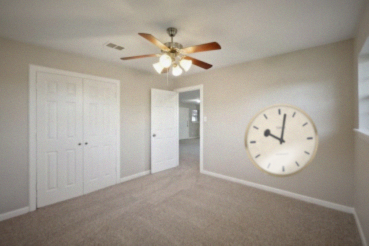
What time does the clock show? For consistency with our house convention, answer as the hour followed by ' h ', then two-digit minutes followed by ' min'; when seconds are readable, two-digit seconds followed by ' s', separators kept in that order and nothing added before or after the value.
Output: 10 h 02 min
